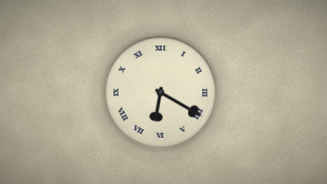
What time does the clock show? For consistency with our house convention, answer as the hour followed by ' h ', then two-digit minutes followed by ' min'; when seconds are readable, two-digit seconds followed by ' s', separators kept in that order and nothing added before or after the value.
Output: 6 h 20 min
